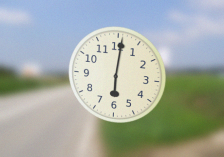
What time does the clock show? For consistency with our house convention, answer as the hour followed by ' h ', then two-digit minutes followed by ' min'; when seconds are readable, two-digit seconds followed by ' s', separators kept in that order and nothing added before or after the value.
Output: 6 h 01 min
